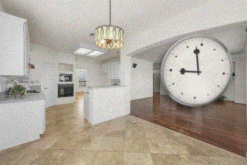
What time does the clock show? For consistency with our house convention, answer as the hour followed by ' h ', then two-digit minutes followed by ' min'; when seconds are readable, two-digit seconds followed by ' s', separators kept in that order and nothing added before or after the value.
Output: 8 h 58 min
